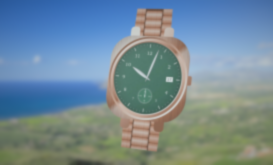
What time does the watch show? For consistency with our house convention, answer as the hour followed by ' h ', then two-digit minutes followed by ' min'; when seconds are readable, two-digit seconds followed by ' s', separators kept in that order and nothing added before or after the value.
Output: 10 h 03 min
